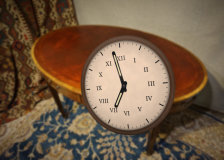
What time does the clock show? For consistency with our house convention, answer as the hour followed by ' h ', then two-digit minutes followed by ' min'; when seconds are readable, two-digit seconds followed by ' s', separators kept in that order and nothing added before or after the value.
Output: 6 h 58 min
